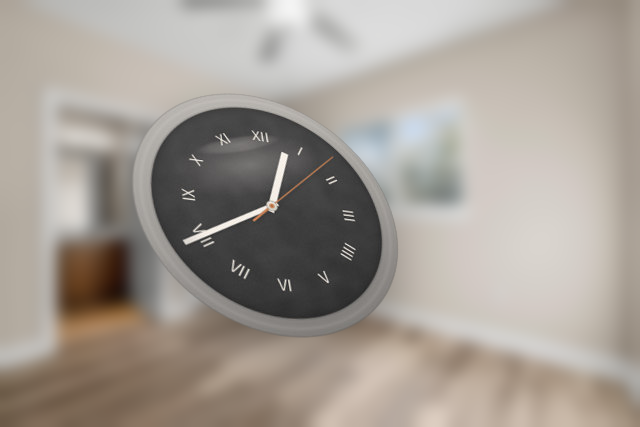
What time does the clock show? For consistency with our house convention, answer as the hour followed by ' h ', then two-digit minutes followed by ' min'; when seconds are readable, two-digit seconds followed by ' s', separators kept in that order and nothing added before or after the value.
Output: 12 h 40 min 08 s
